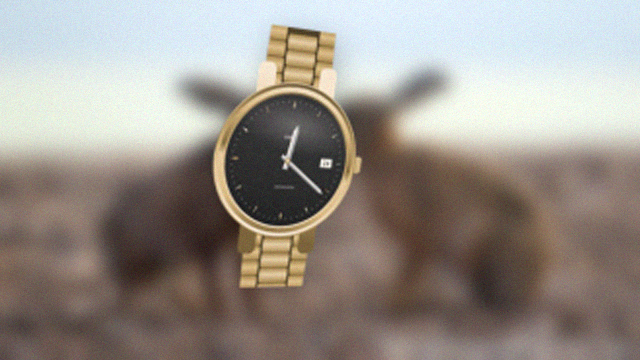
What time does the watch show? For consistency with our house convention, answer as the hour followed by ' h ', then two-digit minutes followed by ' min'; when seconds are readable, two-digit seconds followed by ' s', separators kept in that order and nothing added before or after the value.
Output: 12 h 21 min
